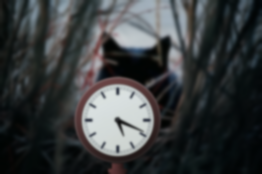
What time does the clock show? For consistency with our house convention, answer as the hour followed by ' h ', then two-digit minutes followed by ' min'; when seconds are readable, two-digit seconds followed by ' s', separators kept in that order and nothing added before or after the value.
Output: 5 h 19 min
